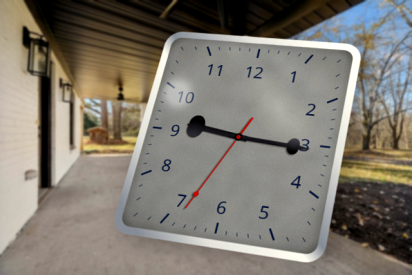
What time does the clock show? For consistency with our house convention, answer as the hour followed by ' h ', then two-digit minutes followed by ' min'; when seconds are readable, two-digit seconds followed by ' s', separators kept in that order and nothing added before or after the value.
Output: 9 h 15 min 34 s
